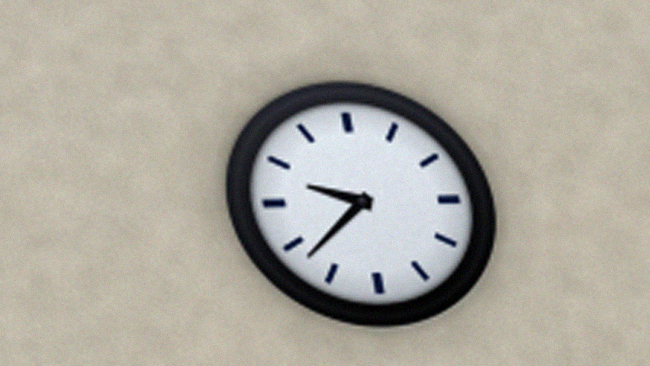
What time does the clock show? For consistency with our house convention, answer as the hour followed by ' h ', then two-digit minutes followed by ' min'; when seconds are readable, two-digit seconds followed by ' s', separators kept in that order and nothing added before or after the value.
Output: 9 h 38 min
